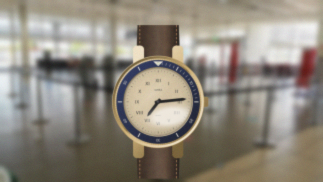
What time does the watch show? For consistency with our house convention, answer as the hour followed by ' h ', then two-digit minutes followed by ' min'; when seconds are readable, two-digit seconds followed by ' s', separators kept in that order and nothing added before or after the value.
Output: 7 h 14 min
